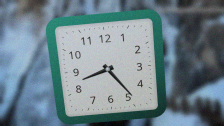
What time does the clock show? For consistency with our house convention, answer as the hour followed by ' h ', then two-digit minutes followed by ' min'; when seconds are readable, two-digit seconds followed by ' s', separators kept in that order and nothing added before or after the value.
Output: 8 h 24 min
